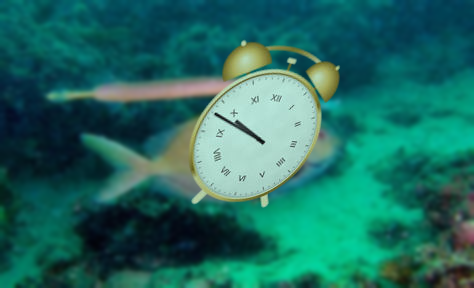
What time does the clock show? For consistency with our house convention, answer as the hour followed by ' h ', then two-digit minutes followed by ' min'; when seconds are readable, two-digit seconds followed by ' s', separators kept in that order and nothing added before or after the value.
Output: 9 h 48 min
